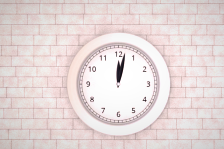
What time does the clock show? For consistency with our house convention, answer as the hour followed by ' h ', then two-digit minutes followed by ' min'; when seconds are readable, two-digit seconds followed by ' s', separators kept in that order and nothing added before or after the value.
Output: 12 h 02 min
